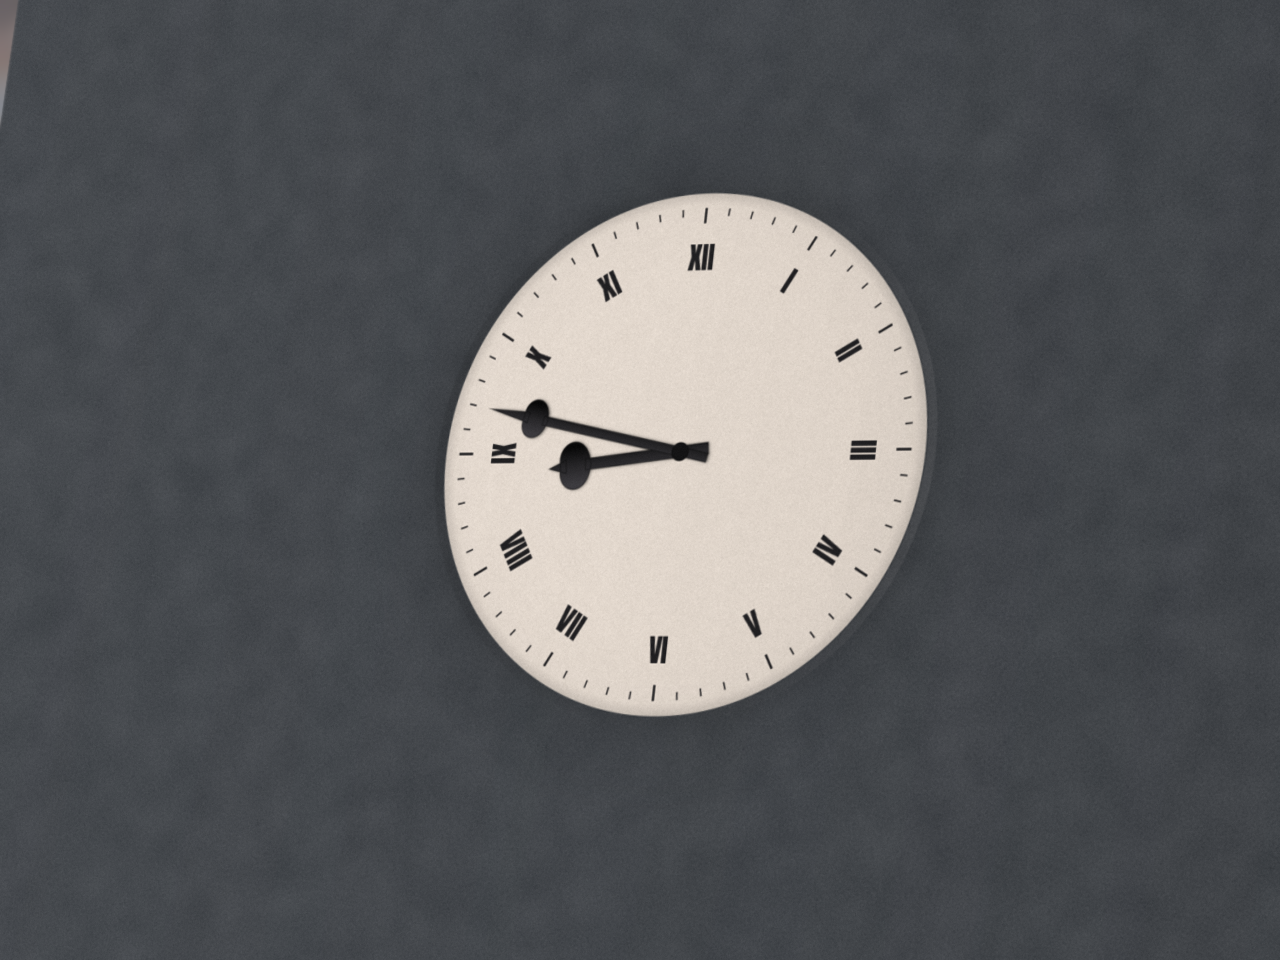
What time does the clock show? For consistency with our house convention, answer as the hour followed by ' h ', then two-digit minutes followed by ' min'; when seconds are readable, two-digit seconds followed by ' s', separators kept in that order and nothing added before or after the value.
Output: 8 h 47 min
